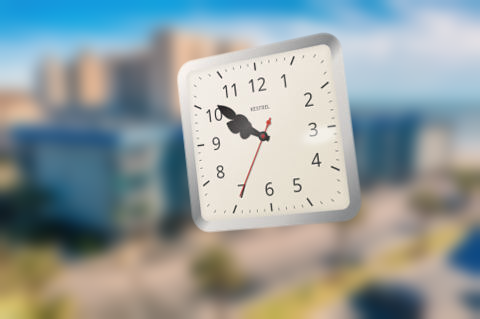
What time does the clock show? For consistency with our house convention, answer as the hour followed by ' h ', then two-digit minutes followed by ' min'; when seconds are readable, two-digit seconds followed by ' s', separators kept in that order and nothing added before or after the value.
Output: 9 h 51 min 35 s
